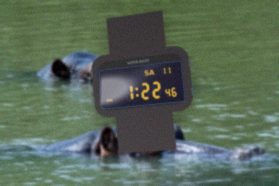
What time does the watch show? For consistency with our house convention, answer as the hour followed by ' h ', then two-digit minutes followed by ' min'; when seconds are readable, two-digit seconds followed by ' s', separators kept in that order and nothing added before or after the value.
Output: 1 h 22 min
